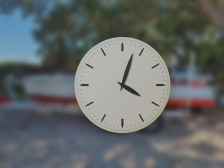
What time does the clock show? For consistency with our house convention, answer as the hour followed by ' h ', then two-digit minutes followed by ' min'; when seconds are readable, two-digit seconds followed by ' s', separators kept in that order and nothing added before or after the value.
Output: 4 h 03 min
